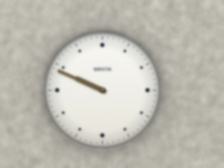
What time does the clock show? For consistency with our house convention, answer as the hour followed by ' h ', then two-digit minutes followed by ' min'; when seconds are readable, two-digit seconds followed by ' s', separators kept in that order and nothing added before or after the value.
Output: 9 h 49 min
